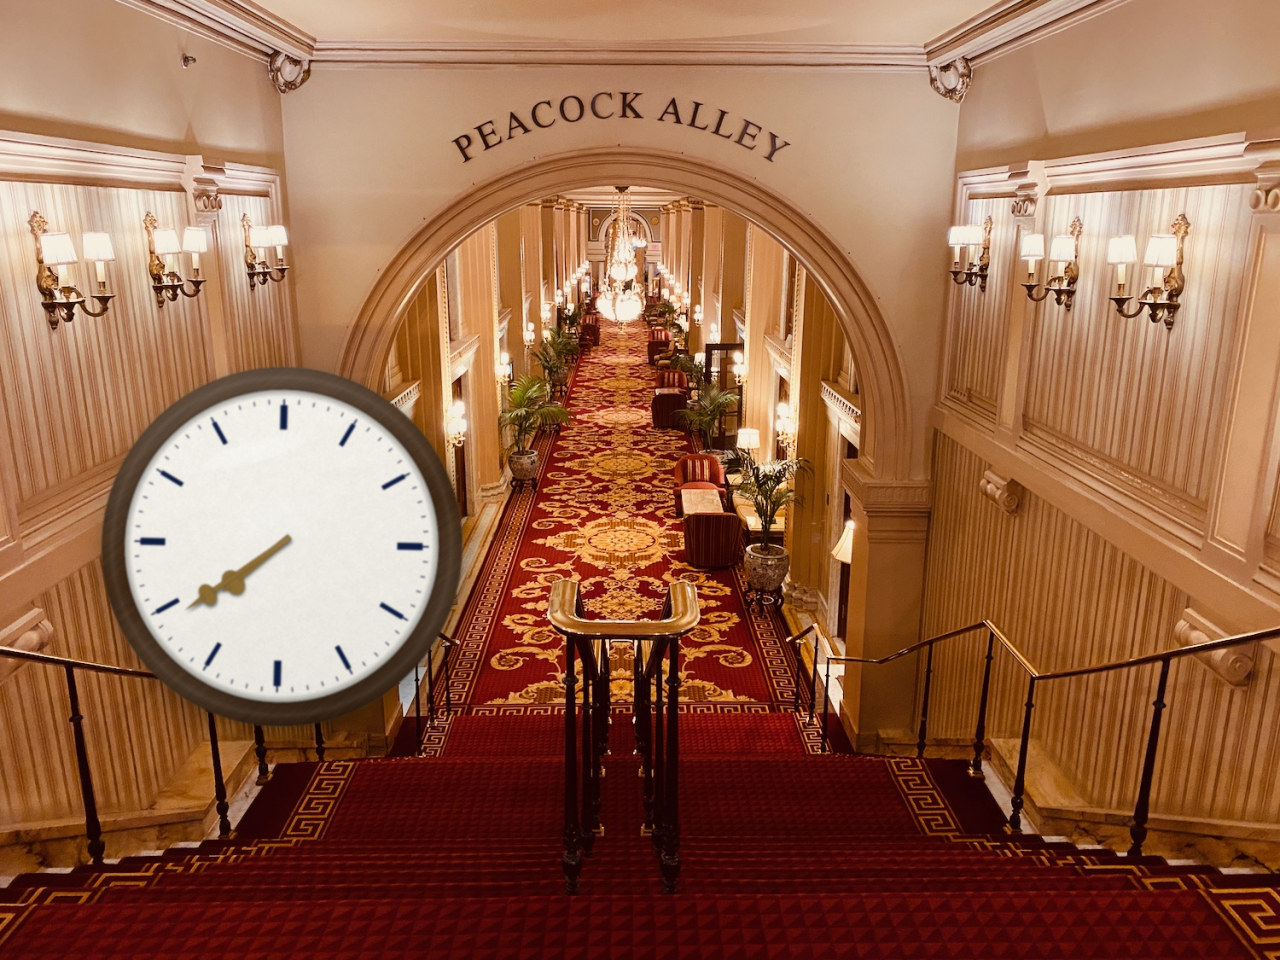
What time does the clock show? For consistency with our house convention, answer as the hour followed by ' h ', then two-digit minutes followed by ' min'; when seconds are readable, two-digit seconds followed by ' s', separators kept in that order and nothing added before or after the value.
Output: 7 h 39 min
